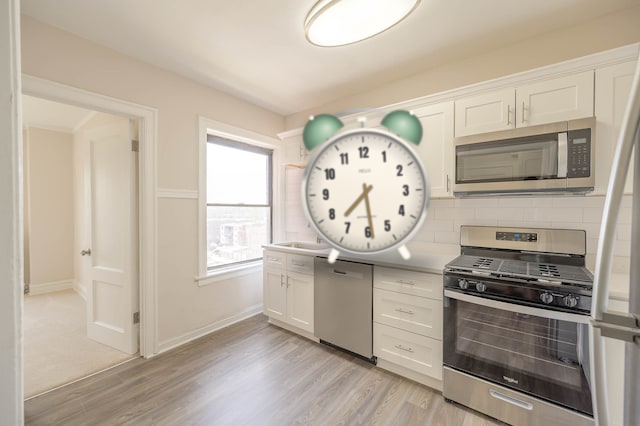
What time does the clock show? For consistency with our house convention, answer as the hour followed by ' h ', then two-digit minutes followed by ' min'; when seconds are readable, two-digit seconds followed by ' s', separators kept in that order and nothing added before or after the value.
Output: 7 h 29 min
